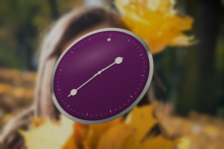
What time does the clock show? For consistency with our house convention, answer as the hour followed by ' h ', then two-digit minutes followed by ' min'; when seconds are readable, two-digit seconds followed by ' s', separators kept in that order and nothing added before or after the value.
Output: 1 h 37 min
